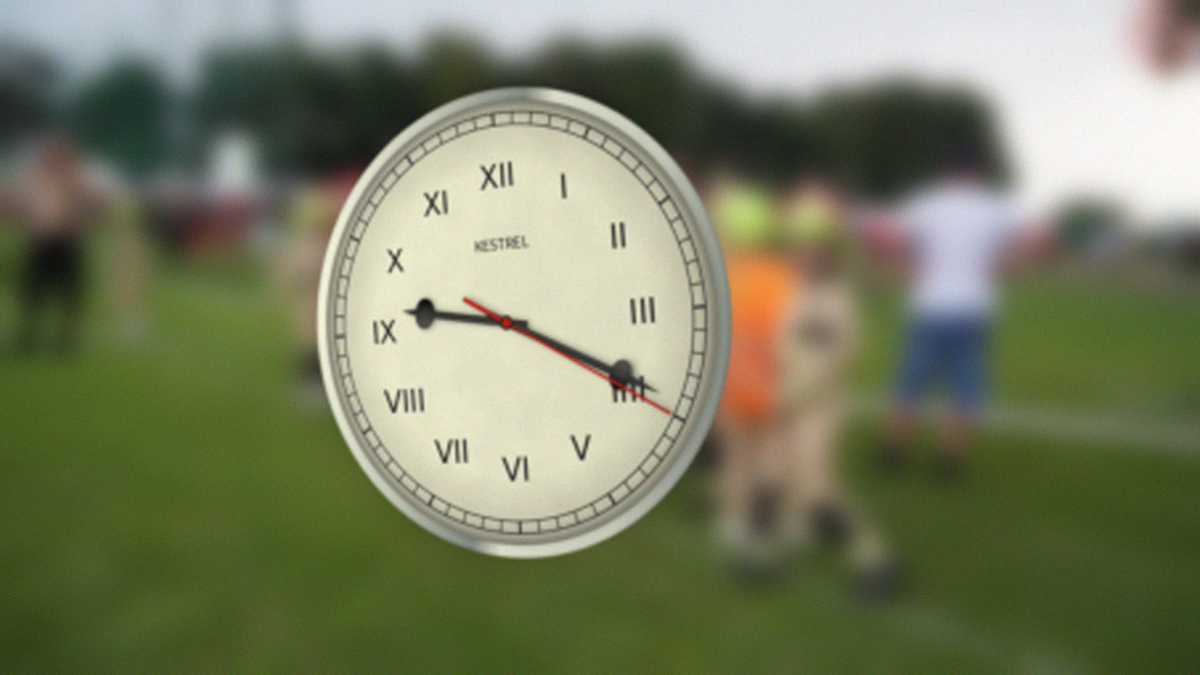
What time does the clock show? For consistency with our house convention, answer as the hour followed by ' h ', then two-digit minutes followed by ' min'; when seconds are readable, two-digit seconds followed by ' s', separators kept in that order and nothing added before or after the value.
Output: 9 h 19 min 20 s
